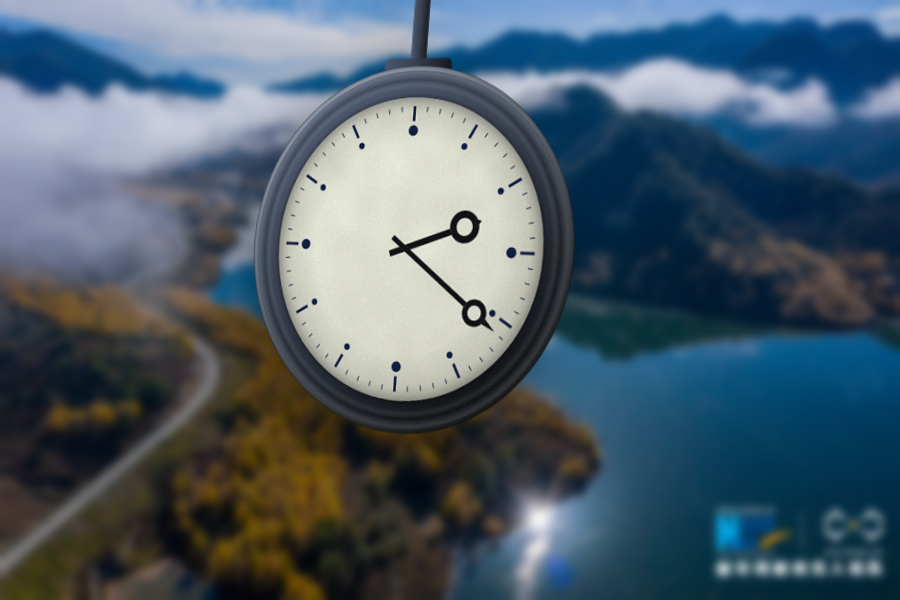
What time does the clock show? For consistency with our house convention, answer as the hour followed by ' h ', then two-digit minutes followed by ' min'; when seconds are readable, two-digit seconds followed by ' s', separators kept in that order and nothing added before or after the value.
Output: 2 h 21 min
